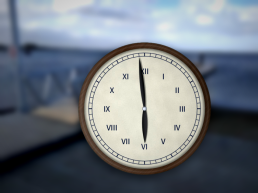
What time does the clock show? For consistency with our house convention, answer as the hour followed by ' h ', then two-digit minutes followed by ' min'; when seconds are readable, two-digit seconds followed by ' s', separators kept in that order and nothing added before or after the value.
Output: 5 h 59 min
